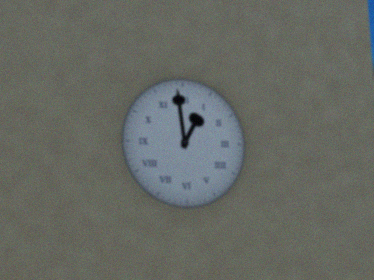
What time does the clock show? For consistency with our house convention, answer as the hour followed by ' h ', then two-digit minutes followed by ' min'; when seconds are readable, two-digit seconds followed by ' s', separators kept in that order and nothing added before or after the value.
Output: 12 h 59 min
